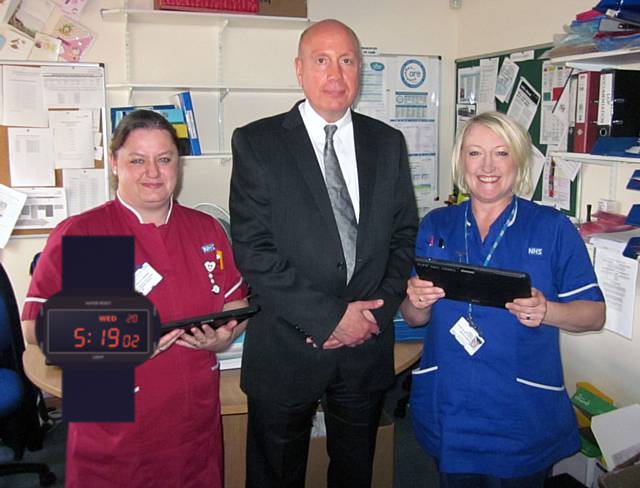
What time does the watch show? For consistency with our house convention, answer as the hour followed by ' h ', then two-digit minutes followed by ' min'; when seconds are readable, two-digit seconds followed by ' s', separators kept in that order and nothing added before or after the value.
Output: 5 h 19 min 02 s
